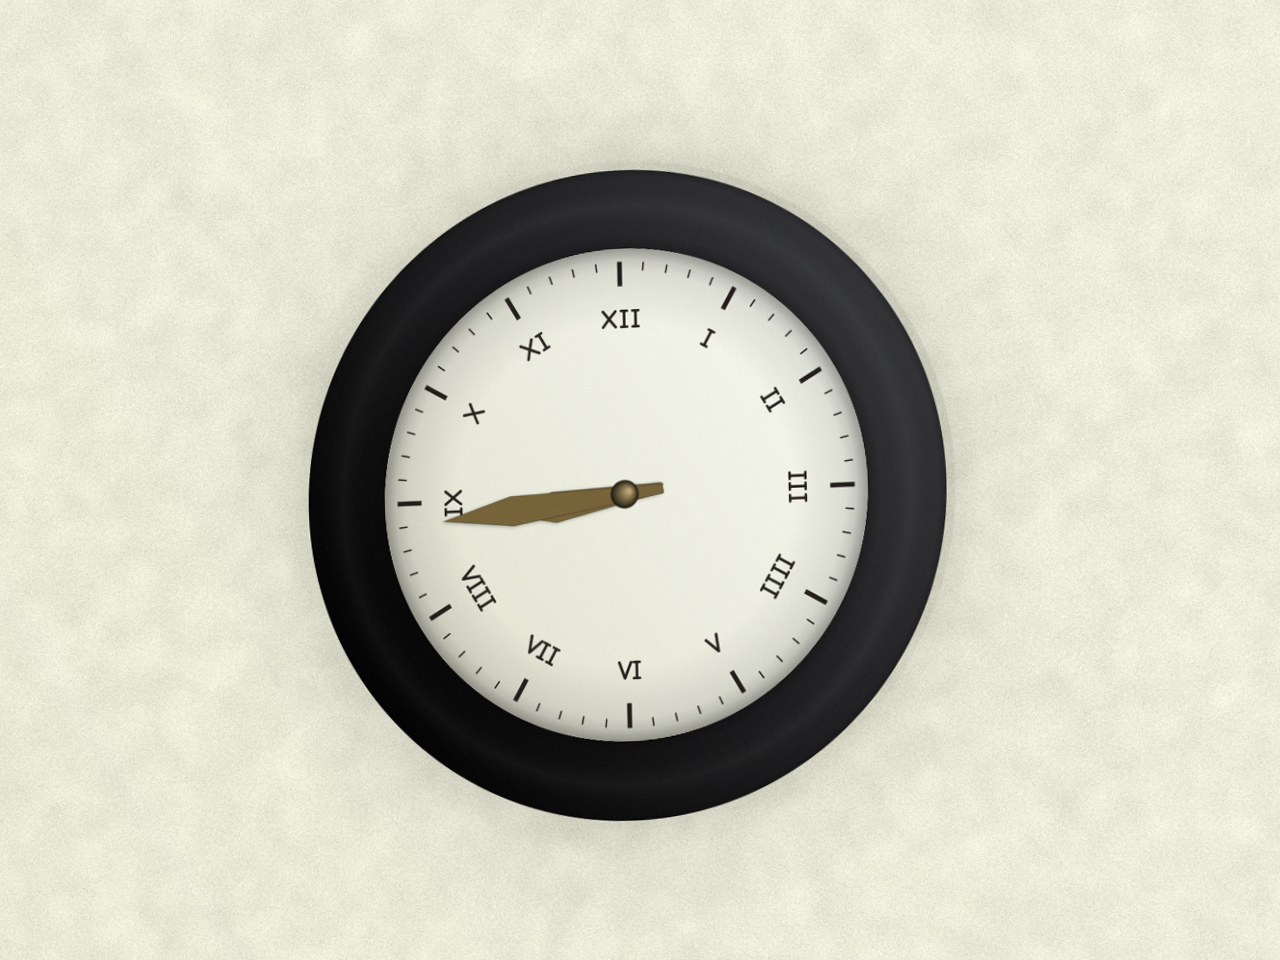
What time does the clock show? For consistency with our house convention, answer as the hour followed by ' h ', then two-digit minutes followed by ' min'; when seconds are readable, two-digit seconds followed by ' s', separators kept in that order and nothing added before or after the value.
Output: 8 h 44 min
